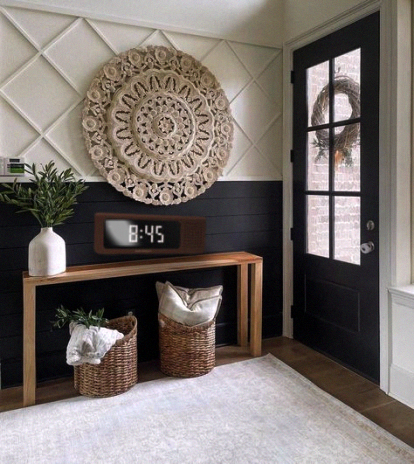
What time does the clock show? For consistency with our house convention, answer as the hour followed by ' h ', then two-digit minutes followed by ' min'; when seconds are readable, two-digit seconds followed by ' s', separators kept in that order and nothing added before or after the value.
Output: 8 h 45 min
